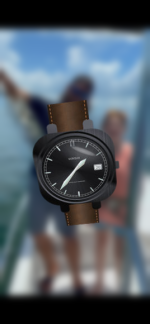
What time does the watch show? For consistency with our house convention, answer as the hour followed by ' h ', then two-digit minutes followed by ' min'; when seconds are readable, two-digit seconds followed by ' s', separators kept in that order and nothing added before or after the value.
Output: 1 h 37 min
